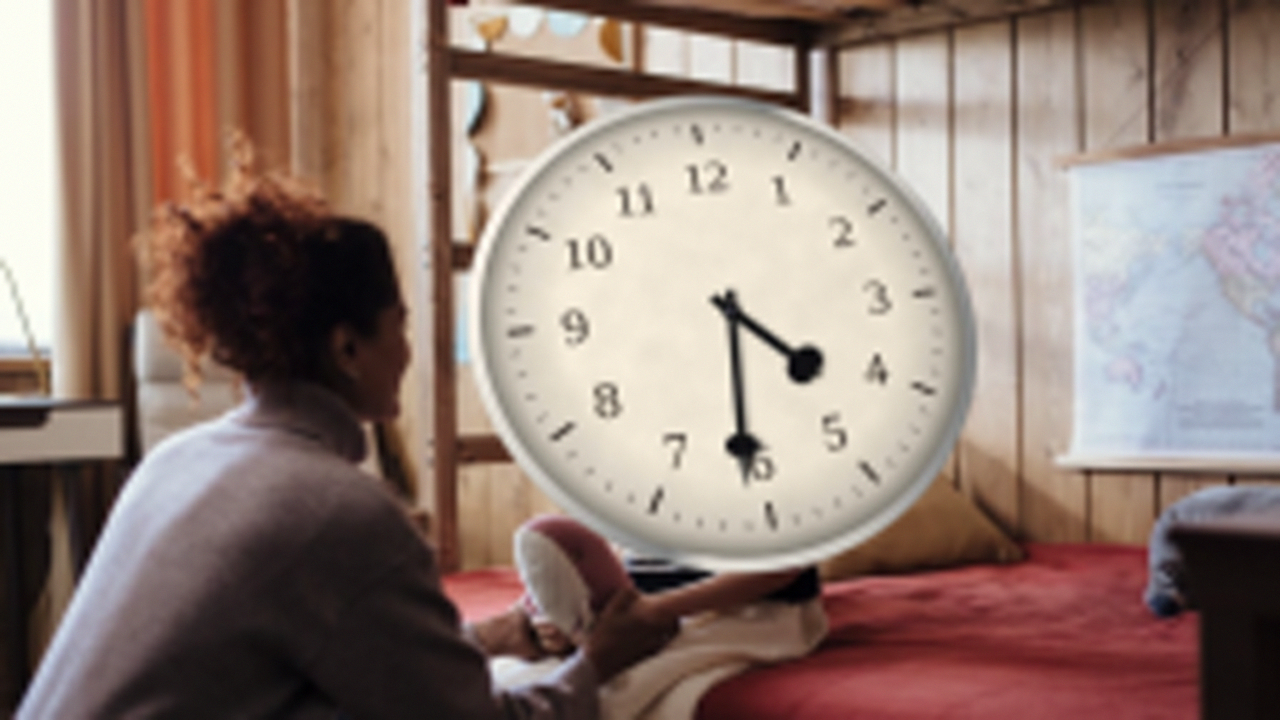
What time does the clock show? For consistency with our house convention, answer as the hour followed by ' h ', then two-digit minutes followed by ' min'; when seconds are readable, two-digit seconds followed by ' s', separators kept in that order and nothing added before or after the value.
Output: 4 h 31 min
